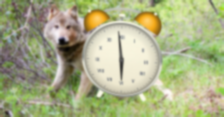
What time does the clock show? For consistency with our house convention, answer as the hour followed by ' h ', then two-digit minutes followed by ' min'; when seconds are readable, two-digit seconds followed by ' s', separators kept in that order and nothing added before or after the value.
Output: 5 h 59 min
